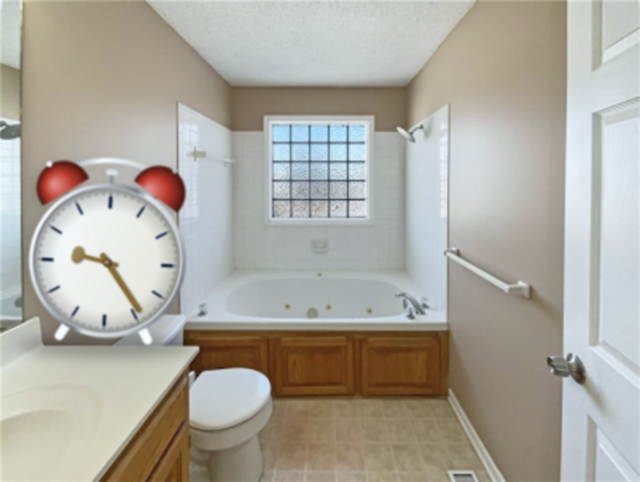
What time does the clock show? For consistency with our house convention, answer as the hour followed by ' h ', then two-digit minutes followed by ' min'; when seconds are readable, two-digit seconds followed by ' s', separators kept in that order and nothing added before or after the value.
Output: 9 h 24 min
